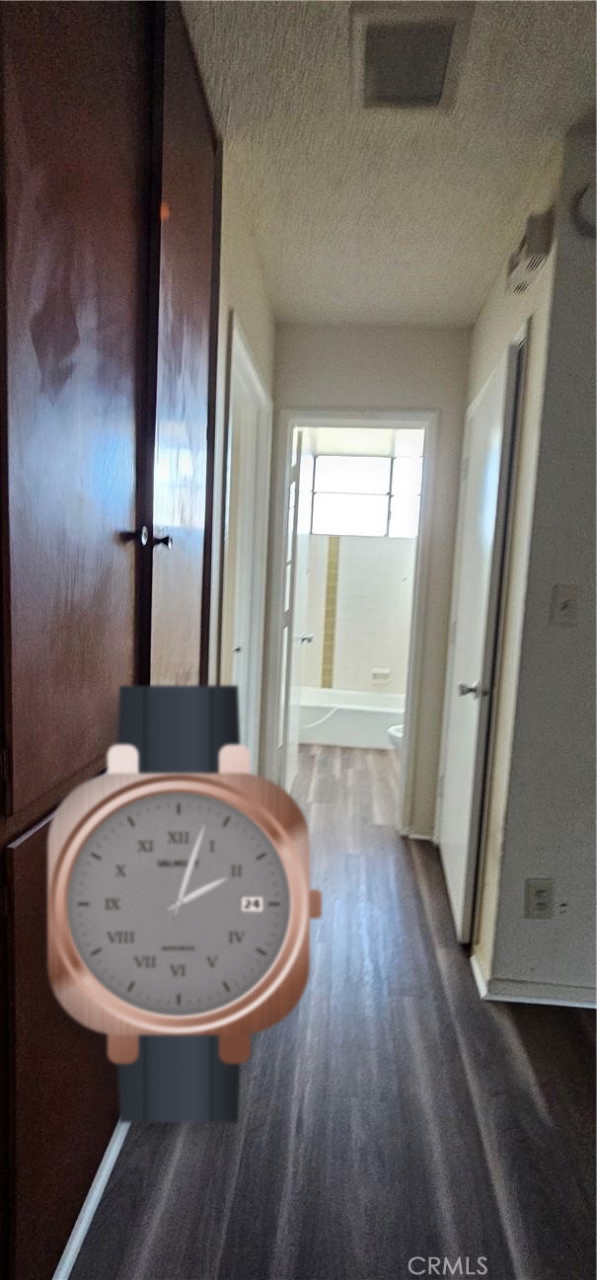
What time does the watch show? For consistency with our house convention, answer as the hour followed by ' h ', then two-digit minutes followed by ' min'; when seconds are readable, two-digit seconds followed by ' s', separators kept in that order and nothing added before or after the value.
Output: 2 h 03 min
